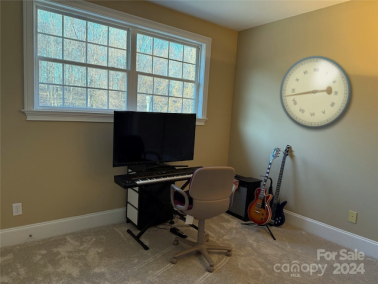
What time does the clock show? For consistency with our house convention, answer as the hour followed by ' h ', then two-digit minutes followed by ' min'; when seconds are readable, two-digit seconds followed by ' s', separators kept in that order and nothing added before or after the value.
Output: 2 h 43 min
